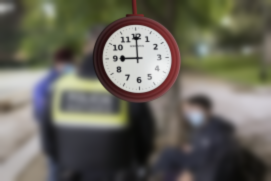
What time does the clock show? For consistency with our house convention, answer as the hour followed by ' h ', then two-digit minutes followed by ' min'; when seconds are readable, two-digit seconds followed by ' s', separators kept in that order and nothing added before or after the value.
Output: 9 h 00 min
